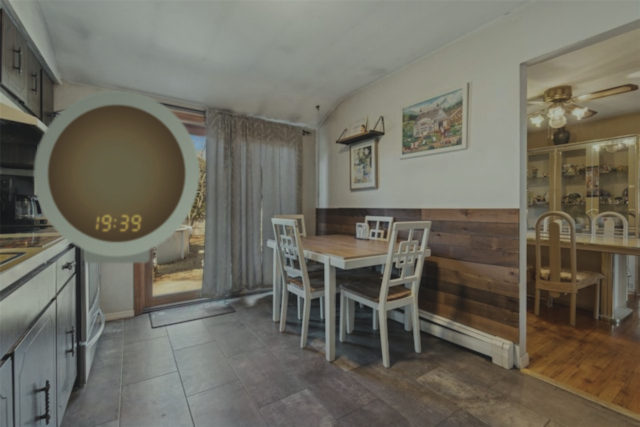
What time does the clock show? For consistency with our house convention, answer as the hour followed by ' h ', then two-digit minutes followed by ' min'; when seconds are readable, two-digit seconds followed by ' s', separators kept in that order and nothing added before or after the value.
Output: 19 h 39 min
